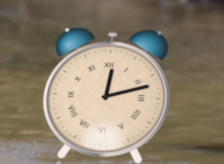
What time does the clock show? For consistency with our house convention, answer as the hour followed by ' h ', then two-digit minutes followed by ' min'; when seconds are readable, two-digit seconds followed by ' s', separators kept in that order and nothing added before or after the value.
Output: 12 h 12 min
